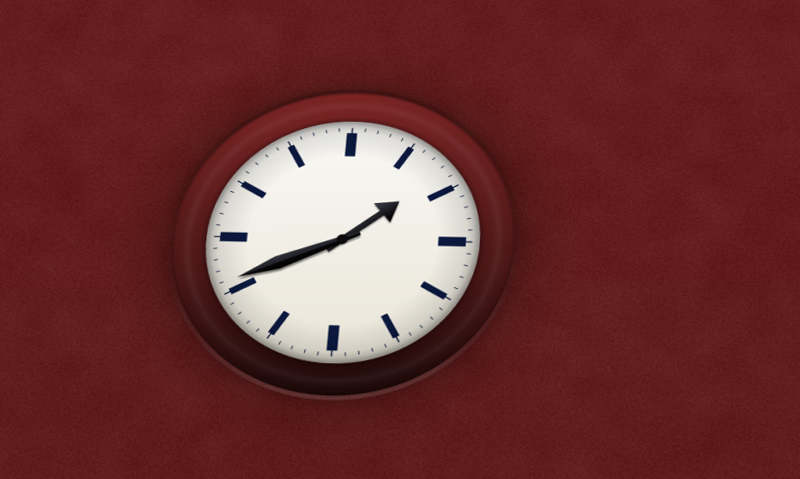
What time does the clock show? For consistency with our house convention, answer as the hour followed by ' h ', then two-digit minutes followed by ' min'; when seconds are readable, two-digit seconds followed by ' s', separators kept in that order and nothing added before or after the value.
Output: 1 h 41 min
